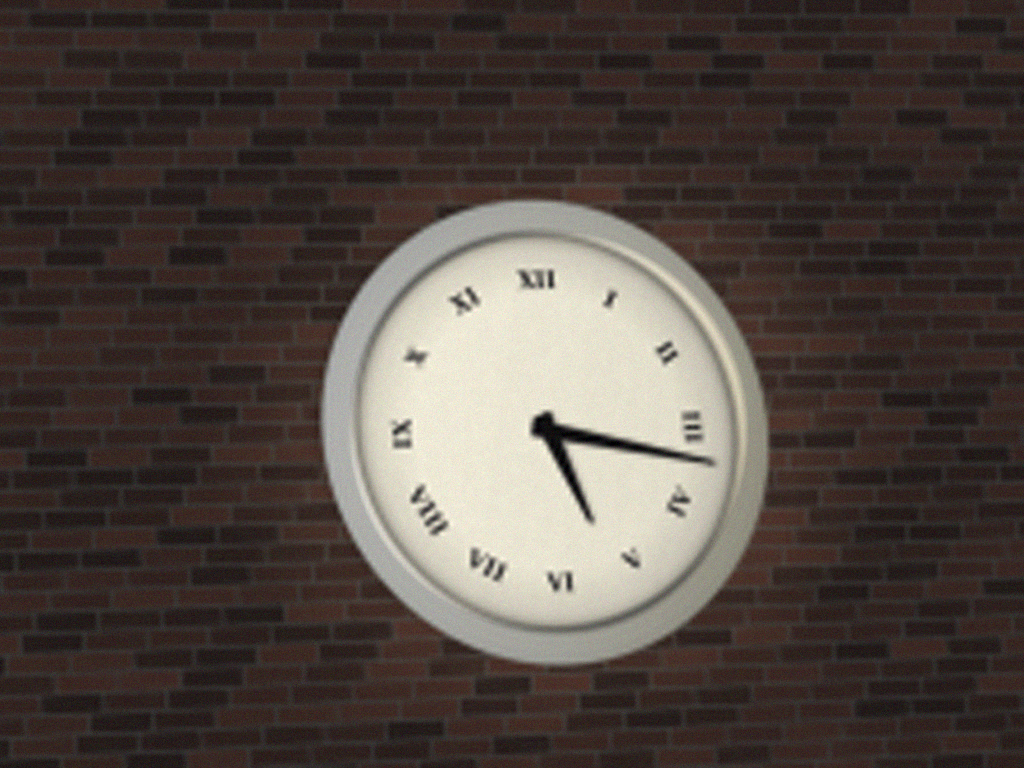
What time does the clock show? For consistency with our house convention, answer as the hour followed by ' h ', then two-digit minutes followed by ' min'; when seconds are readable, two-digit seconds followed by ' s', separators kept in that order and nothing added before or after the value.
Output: 5 h 17 min
